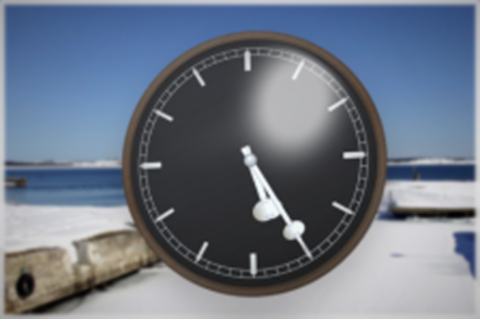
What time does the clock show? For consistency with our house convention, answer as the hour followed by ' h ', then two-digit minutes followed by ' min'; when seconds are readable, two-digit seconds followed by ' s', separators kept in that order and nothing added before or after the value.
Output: 5 h 25 min
